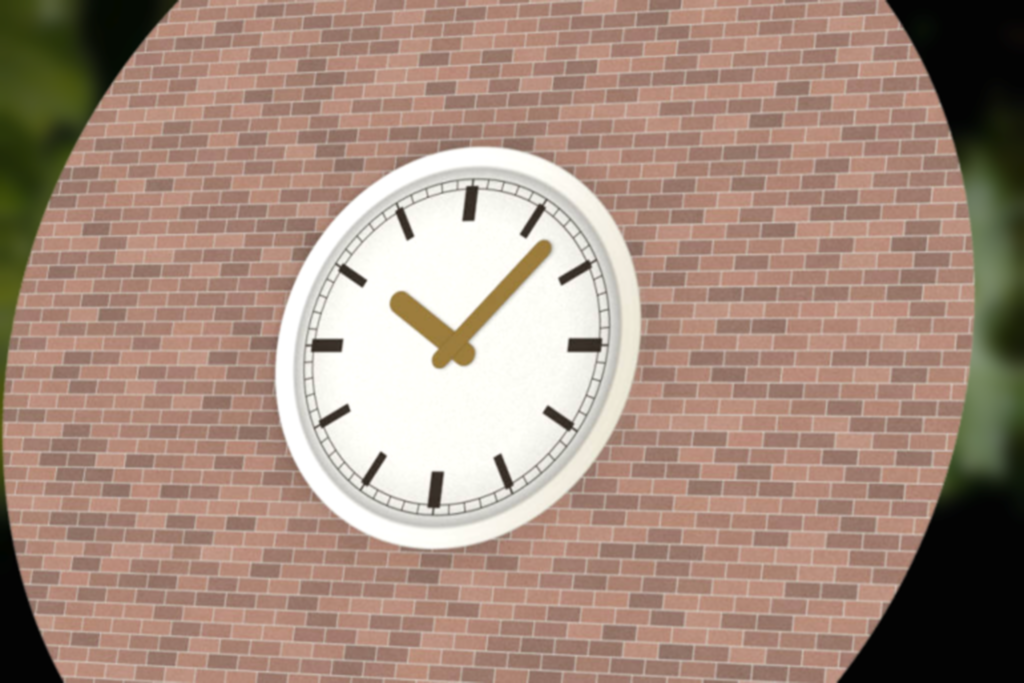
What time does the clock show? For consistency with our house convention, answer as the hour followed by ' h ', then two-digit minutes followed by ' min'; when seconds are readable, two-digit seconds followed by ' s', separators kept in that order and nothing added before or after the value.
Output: 10 h 07 min
